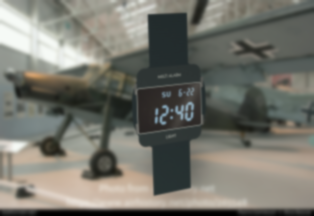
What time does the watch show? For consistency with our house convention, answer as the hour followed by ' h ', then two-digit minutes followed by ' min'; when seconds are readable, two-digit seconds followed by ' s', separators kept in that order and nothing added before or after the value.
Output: 12 h 40 min
